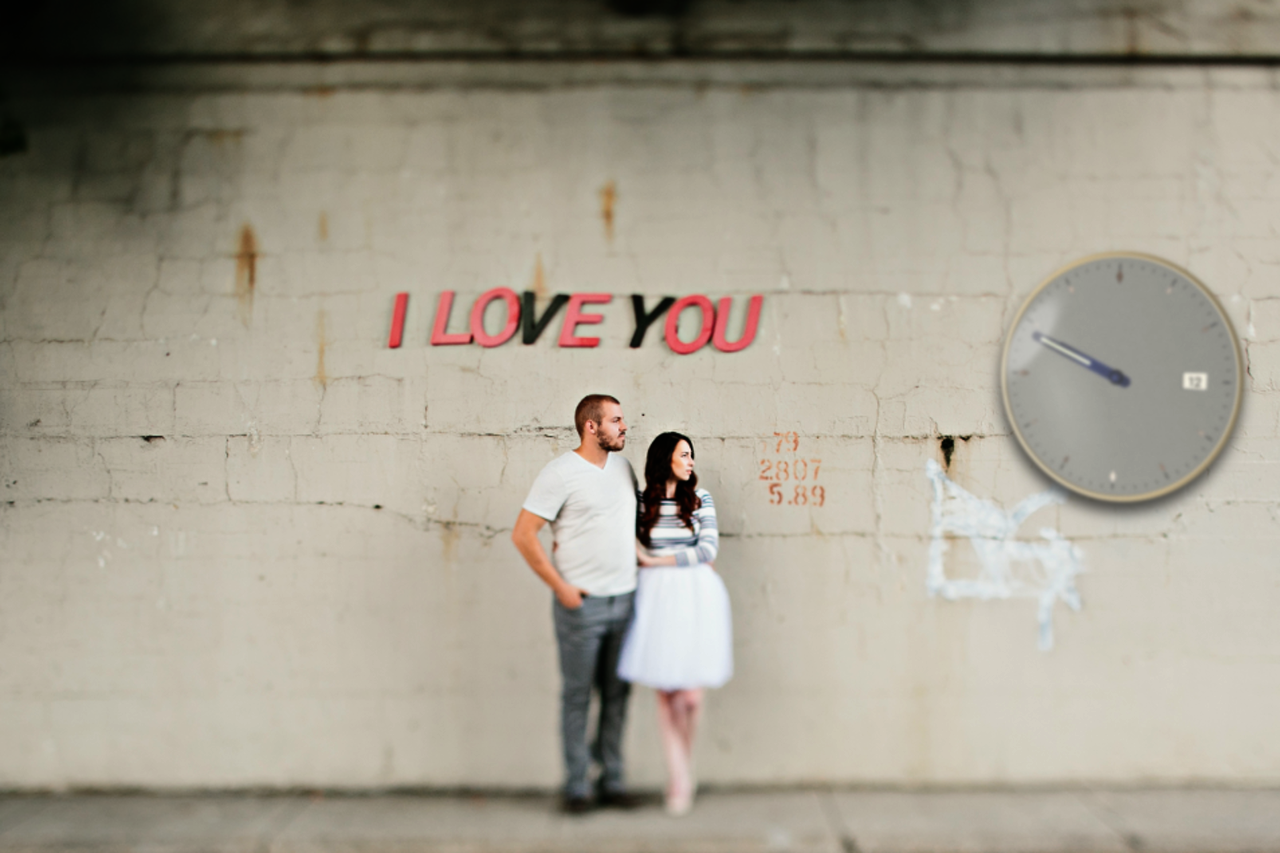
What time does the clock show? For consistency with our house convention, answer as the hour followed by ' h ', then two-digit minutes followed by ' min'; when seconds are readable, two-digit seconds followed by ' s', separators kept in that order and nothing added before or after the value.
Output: 9 h 49 min
